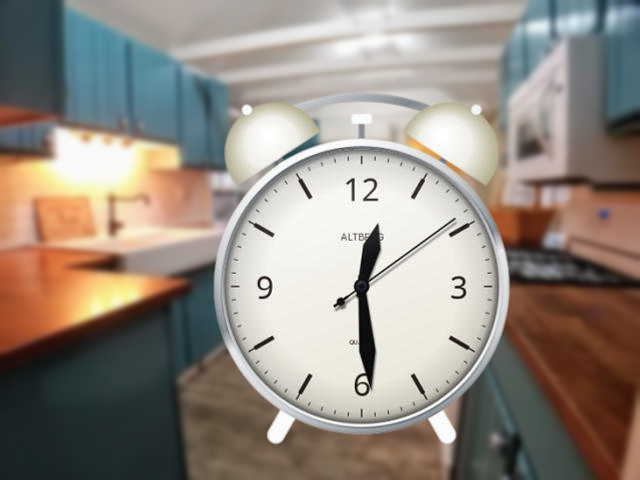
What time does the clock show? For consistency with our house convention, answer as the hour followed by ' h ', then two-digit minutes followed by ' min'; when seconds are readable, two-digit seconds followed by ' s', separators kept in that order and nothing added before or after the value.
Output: 12 h 29 min 09 s
